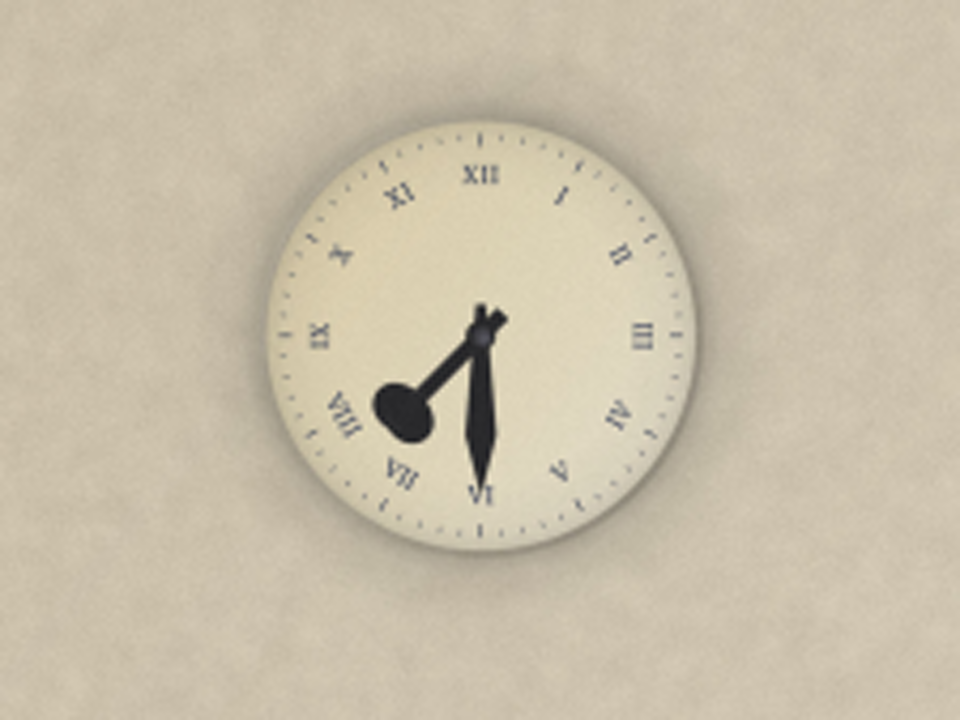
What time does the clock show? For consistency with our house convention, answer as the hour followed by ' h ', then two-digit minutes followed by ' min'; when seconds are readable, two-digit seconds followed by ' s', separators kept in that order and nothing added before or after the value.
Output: 7 h 30 min
